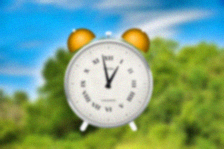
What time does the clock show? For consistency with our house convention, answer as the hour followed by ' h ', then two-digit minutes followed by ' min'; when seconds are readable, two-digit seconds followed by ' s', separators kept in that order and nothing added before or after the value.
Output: 12 h 58 min
